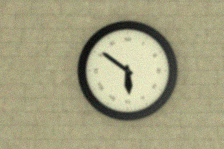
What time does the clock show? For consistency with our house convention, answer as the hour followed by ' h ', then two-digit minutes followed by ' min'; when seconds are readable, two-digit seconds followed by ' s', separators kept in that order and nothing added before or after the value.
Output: 5 h 51 min
